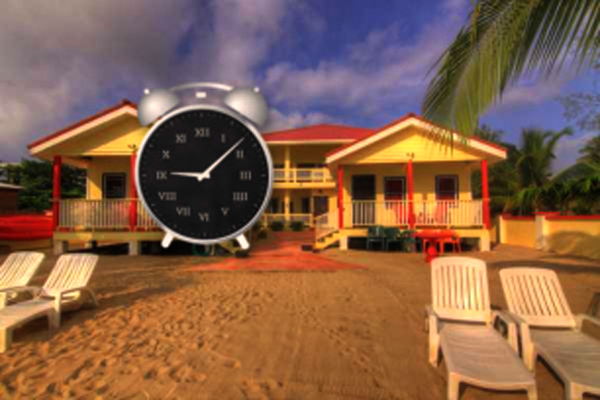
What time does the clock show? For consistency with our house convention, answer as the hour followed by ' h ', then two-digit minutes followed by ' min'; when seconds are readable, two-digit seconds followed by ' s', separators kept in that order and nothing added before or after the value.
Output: 9 h 08 min
